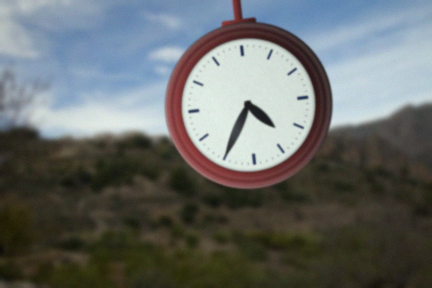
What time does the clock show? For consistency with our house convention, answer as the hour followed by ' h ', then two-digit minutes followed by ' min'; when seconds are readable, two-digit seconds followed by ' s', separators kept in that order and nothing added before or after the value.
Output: 4 h 35 min
